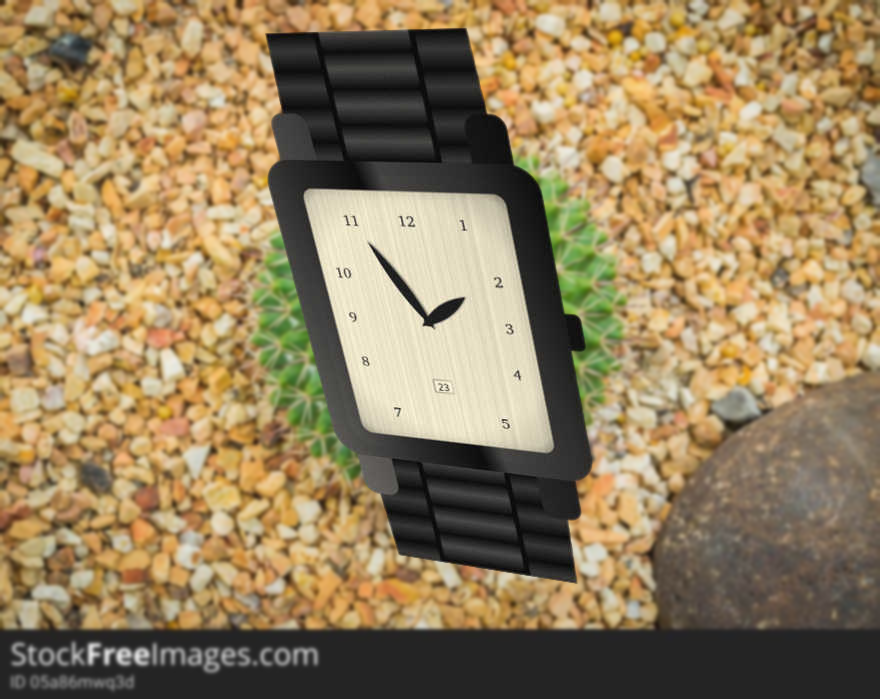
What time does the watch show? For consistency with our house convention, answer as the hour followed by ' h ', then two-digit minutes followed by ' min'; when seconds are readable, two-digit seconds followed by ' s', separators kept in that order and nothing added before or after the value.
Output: 1 h 55 min
